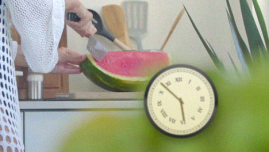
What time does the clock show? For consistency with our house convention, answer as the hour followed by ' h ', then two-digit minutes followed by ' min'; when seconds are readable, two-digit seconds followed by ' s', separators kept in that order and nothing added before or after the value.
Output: 5 h 53 min
